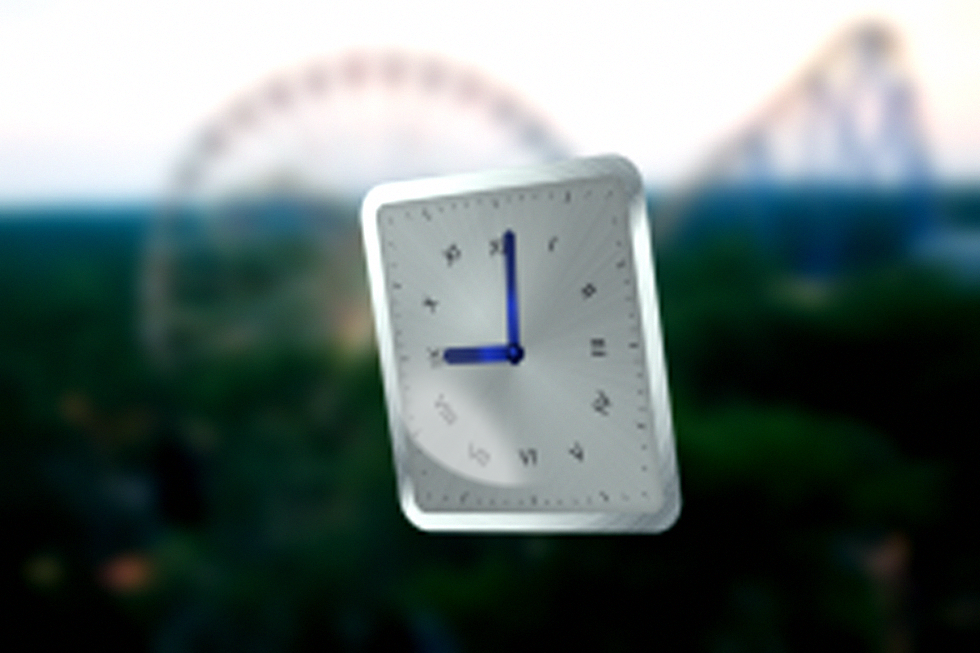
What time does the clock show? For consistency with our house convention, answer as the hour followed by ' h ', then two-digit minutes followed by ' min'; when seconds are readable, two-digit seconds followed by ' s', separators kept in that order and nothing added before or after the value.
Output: 9 h 01 min
